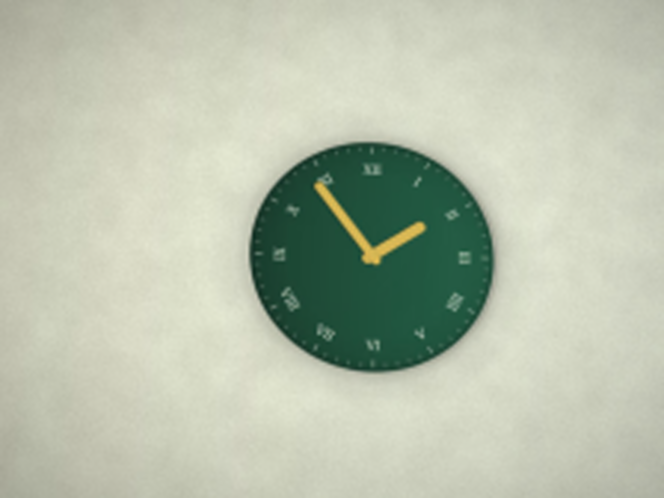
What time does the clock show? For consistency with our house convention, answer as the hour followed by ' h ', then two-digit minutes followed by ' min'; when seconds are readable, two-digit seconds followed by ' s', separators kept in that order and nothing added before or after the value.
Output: 1 h 54 min
